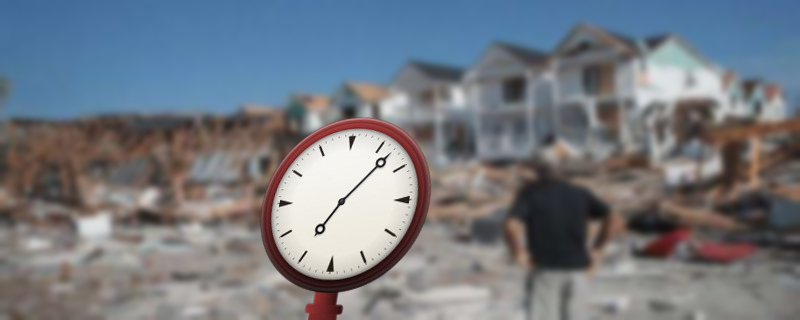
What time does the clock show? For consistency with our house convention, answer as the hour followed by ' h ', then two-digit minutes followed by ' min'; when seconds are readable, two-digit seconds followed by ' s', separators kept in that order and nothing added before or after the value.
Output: 7 h 07 min
